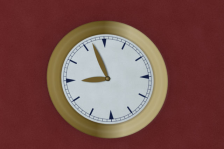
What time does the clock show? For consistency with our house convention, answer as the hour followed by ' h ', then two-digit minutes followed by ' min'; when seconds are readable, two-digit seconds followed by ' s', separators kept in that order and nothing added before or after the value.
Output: 8 h 57 min
